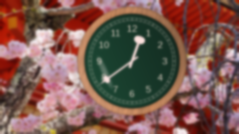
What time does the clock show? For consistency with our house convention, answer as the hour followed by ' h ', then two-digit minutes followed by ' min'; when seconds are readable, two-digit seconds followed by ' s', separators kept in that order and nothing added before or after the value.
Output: 12 h 39 min
